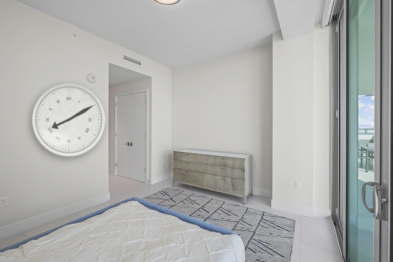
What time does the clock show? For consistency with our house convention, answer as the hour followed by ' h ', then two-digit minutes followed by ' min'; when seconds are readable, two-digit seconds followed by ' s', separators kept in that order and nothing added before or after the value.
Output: 8 h 10 min
